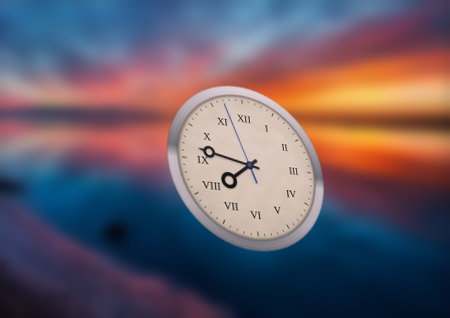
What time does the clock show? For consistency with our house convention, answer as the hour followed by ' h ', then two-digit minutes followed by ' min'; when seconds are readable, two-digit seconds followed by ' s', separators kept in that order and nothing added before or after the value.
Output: 7 h 46 min 57 s
